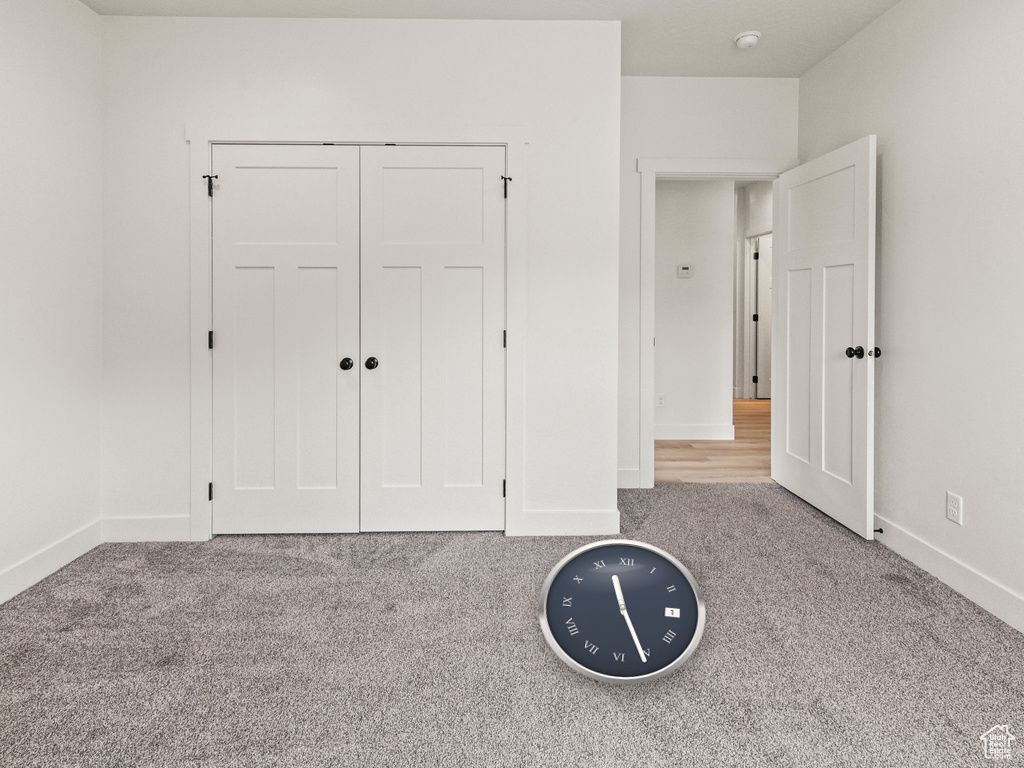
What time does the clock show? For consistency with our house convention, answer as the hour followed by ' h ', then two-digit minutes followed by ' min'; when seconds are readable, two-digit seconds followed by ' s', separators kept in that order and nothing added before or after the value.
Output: 11 h 26 min
